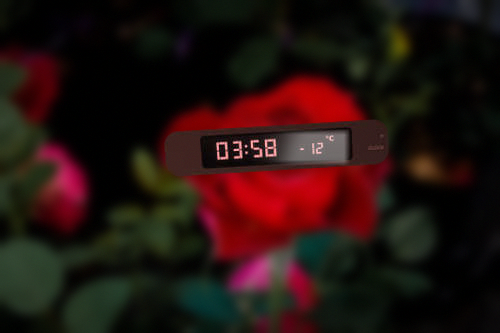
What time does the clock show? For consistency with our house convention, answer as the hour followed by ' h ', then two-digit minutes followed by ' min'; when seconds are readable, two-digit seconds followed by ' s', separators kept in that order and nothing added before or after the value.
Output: 3 h 58 min
